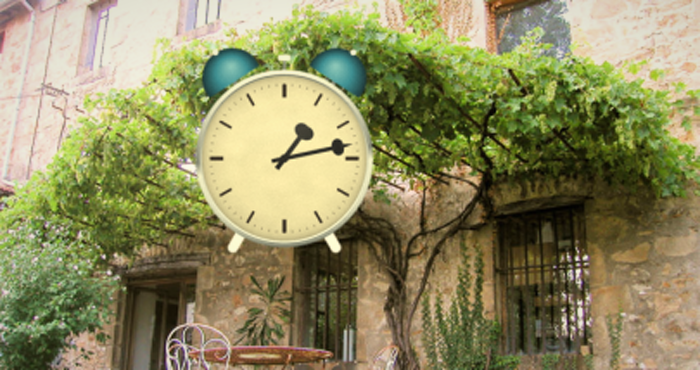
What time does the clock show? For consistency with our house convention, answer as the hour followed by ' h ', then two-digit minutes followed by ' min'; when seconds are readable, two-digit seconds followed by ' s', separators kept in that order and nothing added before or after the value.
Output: 1 h 13 min
